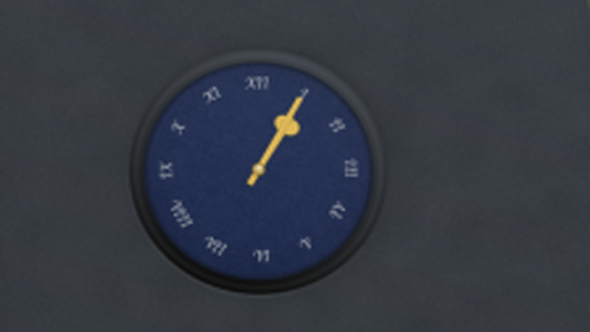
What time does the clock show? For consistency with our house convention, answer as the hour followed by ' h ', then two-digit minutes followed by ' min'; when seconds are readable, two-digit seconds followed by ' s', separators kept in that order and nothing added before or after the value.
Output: 1 h 05 min
